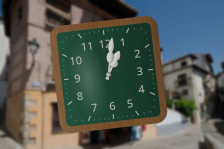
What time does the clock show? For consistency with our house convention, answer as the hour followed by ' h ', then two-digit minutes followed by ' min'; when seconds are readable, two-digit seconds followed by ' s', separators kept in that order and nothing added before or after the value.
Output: 1 h 02 min
